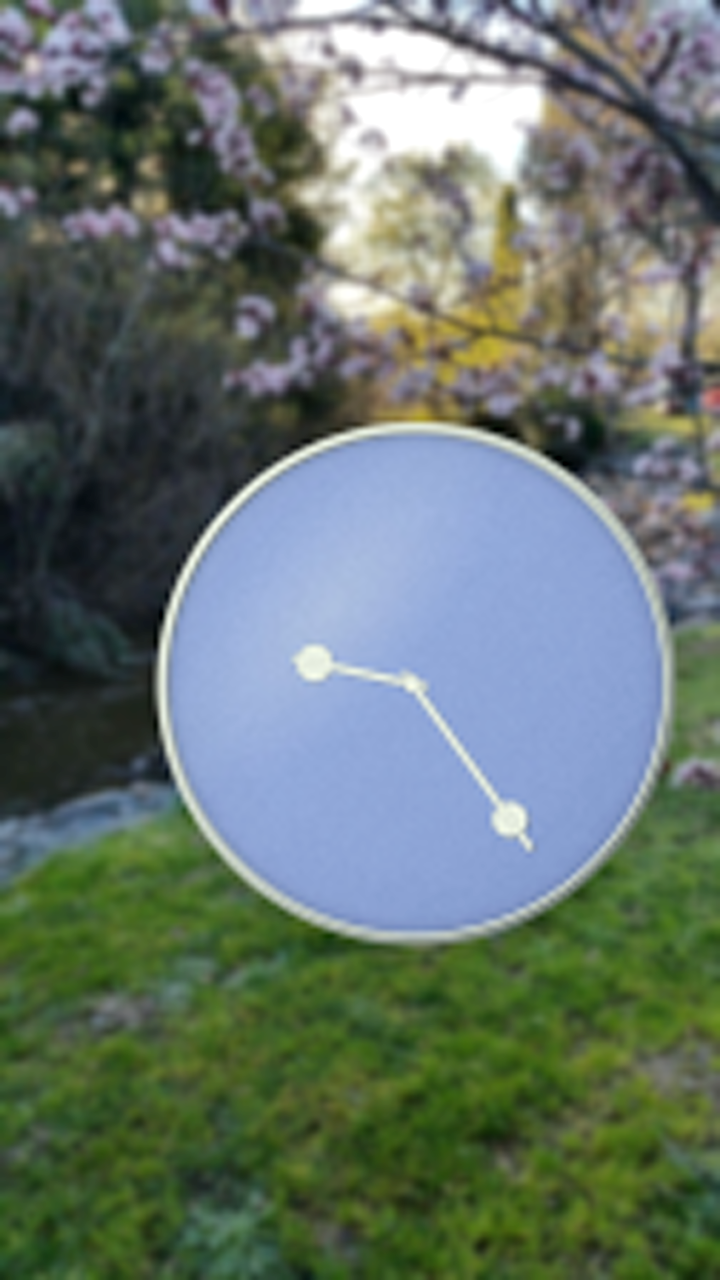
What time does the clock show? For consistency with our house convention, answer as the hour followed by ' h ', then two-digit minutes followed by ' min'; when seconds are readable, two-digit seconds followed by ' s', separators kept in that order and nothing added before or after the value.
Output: 9 h 24 min
